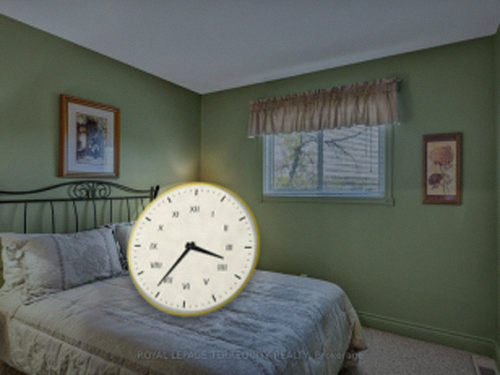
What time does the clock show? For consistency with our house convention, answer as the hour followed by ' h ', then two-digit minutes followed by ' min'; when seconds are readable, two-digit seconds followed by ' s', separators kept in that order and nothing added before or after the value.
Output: 3 h 36 min
